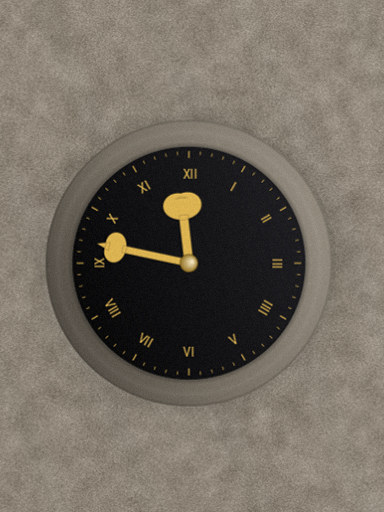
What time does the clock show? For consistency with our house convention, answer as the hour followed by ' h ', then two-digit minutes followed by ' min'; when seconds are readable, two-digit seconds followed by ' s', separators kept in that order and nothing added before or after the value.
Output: 11 h 47 min
